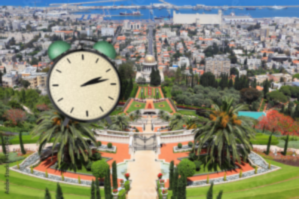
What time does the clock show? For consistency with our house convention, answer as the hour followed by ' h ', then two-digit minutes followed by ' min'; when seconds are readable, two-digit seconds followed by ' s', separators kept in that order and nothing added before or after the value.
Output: 2 h 13 min
